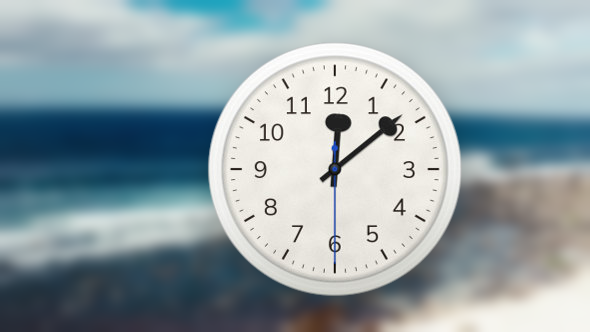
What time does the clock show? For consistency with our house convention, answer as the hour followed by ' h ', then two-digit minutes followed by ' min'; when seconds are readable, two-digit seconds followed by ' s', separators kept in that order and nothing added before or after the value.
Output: 12 h 08 min 30 s
